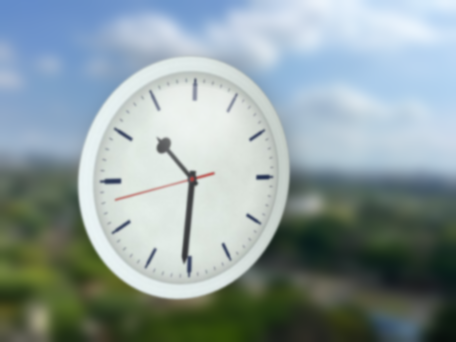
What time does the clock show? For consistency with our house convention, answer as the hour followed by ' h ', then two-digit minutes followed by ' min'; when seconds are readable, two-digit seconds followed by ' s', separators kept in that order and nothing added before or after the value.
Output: 10 h 30 min 43 s
